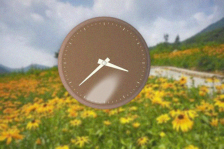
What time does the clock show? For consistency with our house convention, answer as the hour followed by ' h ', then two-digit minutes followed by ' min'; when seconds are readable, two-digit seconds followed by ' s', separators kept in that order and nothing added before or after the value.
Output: 3 h 38 min
